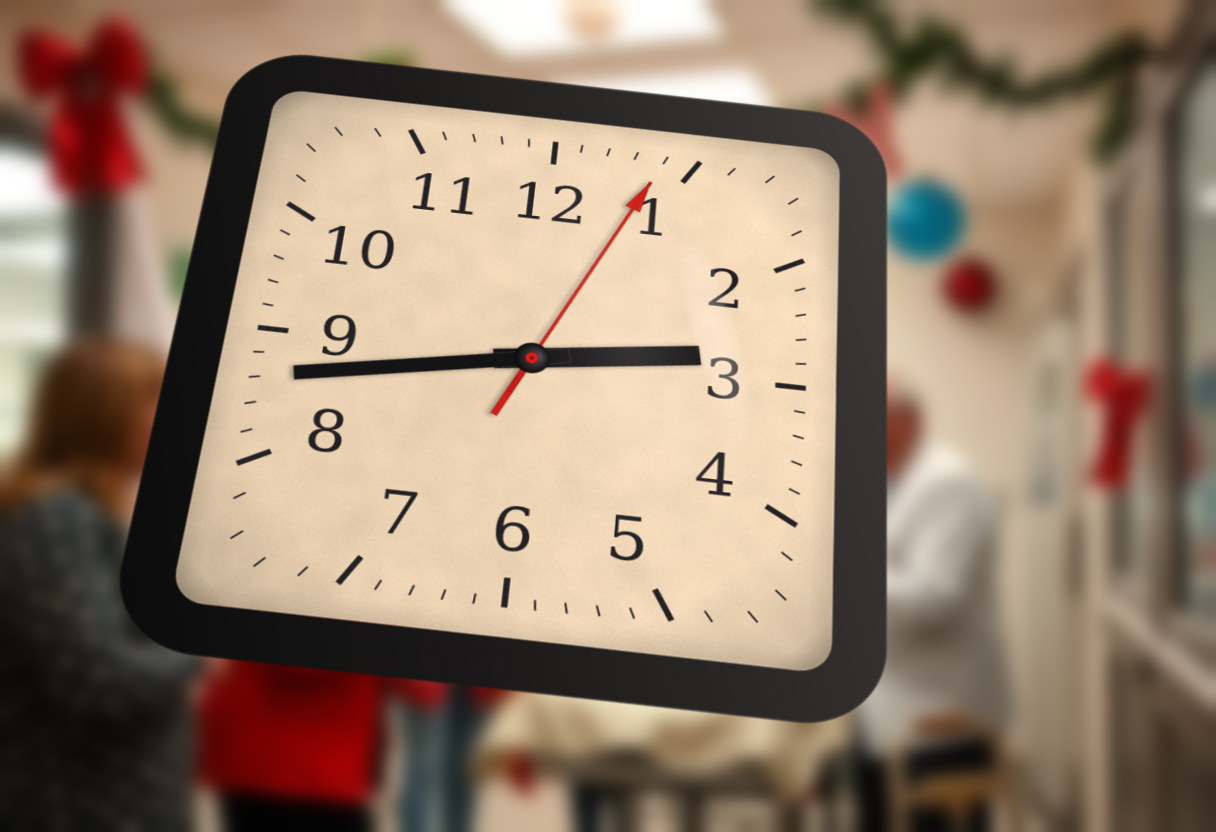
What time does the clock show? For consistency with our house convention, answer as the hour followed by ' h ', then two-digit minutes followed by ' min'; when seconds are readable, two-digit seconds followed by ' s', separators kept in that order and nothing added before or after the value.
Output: 2 h 43 min 04 s
